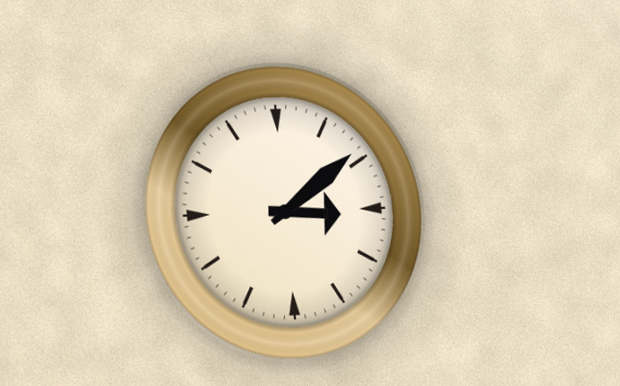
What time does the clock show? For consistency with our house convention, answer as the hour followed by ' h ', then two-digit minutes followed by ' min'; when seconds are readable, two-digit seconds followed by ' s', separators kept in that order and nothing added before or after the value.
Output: 3 h 09 min
